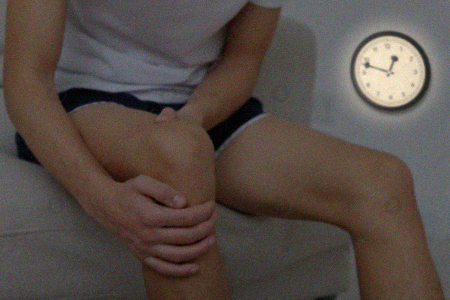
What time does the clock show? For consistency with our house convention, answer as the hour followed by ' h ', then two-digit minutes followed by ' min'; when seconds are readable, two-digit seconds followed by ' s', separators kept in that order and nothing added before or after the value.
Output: 12 h 48 min
